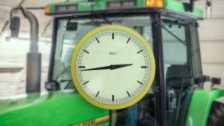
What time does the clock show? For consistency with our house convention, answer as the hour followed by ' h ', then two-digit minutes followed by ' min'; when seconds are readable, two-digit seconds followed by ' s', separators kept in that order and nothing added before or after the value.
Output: 2 h 44 min
